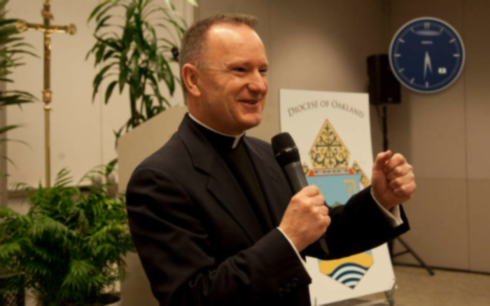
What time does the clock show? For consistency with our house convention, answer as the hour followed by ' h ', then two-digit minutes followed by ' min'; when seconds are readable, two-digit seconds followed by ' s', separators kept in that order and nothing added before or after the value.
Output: 5 h 31 min
